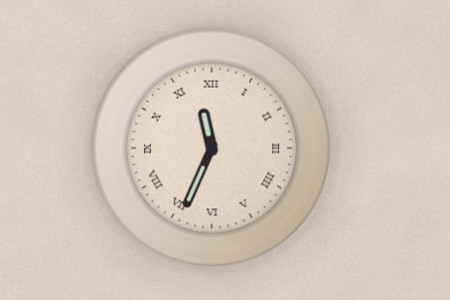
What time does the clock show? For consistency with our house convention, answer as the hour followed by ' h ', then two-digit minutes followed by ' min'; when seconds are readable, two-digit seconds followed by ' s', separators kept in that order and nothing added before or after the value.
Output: 11 h 34 min
